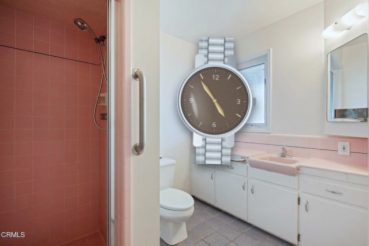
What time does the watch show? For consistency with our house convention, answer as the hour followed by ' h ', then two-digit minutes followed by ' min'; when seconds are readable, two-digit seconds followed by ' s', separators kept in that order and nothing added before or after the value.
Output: 4 h 54 min
